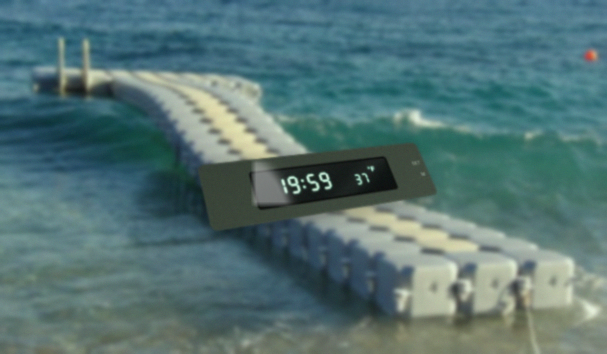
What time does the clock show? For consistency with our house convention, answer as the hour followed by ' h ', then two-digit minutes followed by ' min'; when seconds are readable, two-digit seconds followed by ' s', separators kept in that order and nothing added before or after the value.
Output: 19 h 59 min
